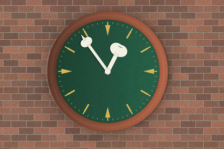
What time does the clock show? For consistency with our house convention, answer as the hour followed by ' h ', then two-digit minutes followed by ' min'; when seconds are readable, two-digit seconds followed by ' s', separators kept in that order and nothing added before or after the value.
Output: 12 h 54 min
